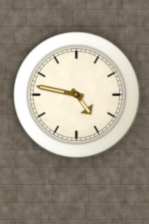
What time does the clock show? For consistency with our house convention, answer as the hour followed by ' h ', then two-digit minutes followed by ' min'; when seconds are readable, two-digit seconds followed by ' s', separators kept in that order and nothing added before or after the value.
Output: 4 h 47 min
